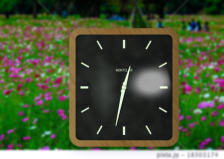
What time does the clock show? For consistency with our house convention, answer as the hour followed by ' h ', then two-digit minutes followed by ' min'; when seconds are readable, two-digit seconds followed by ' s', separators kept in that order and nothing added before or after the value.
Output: 12 h 32 min
